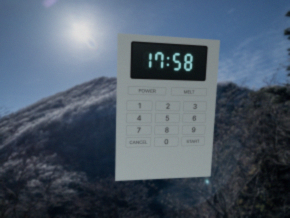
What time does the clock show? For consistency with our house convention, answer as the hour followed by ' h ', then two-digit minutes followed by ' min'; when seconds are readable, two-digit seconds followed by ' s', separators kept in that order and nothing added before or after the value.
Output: 17 h 58 min
